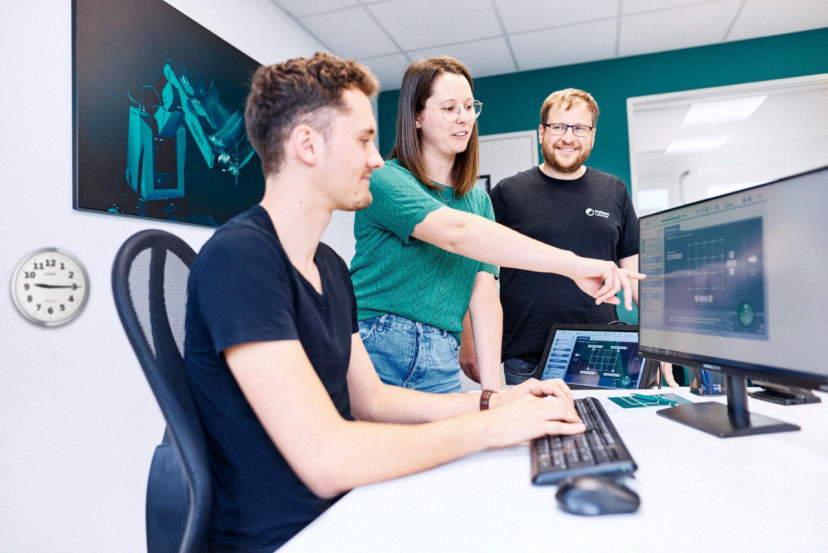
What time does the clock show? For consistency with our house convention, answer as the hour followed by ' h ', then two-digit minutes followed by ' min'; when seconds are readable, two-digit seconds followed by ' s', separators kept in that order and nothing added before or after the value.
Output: 9 h 15 min
